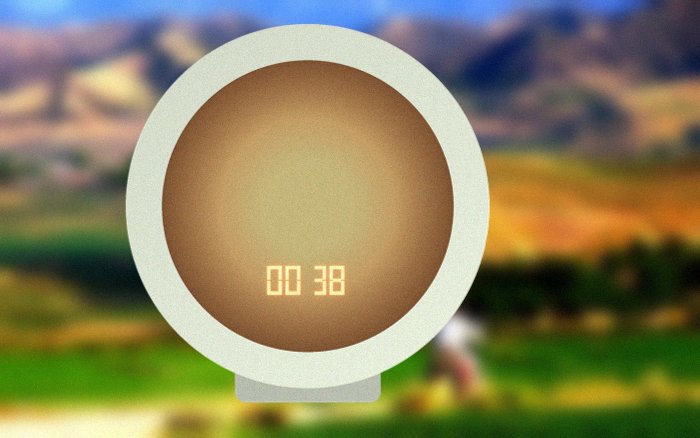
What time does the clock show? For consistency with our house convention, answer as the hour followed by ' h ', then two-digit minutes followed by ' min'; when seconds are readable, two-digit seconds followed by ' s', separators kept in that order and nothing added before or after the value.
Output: 0 h 38 min
